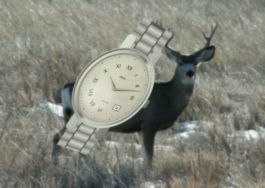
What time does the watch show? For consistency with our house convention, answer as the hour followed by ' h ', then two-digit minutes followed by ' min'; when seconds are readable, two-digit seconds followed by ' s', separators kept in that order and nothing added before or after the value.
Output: 10 h 12 min
